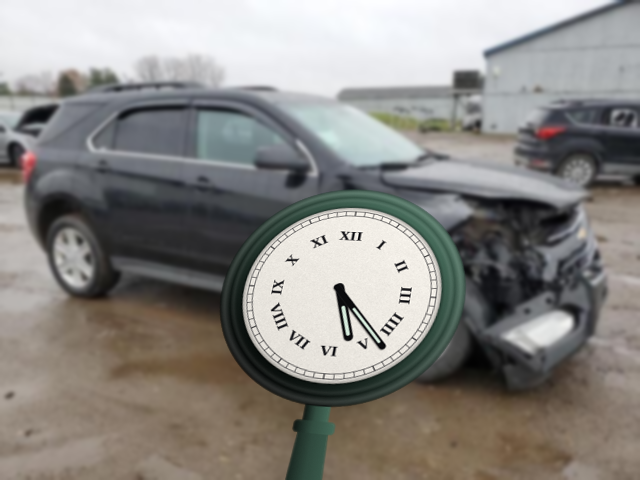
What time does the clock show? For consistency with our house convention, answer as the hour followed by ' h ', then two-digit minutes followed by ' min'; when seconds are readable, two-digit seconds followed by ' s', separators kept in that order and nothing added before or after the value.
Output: 5 h 23 min
